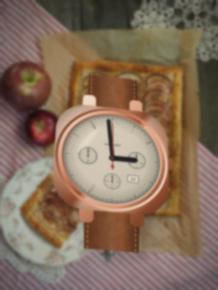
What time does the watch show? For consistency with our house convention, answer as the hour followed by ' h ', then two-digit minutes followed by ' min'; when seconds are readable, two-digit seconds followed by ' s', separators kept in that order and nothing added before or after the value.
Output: 2 h 59 min
